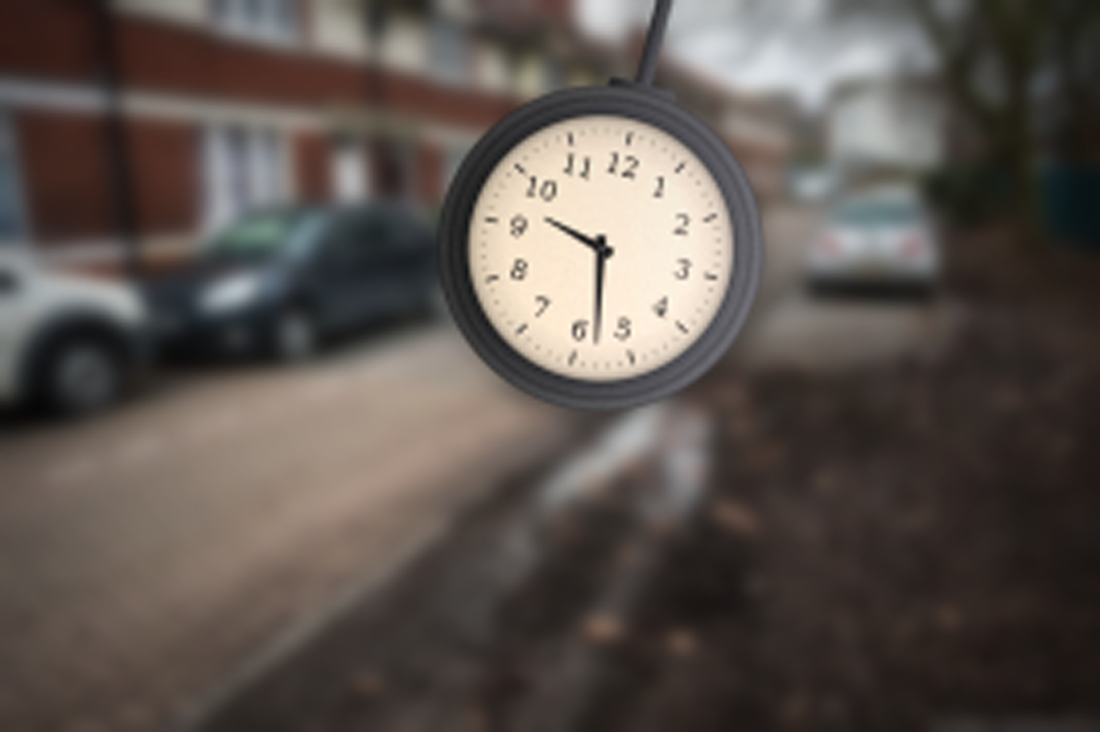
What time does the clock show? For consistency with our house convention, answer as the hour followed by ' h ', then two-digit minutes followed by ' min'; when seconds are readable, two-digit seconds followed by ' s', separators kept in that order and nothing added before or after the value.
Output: 9 h 28 min
